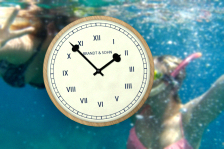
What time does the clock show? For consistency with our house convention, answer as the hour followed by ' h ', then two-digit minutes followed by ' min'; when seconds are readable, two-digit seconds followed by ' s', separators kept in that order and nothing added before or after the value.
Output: 1 h 53 min
